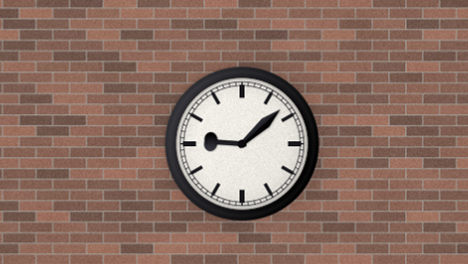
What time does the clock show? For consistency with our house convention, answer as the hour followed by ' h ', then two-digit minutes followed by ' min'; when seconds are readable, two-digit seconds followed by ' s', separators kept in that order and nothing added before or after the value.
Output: 9 h 08 min
